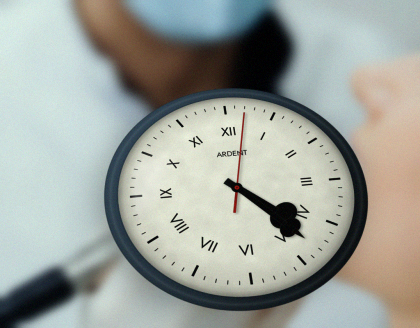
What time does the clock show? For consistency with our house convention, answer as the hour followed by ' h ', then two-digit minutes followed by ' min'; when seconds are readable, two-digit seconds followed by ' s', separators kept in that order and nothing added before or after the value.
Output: 4 h 23 min 02 s
